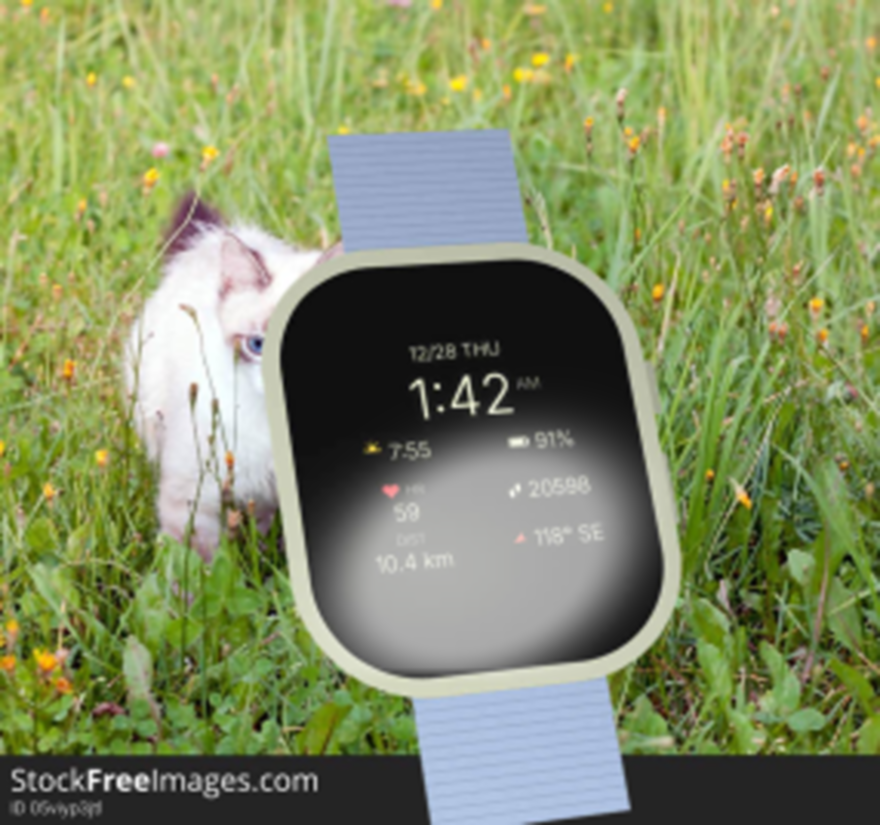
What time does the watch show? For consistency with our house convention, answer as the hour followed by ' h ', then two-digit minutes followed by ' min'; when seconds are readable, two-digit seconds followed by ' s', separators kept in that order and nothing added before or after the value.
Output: 1 h 42 min
